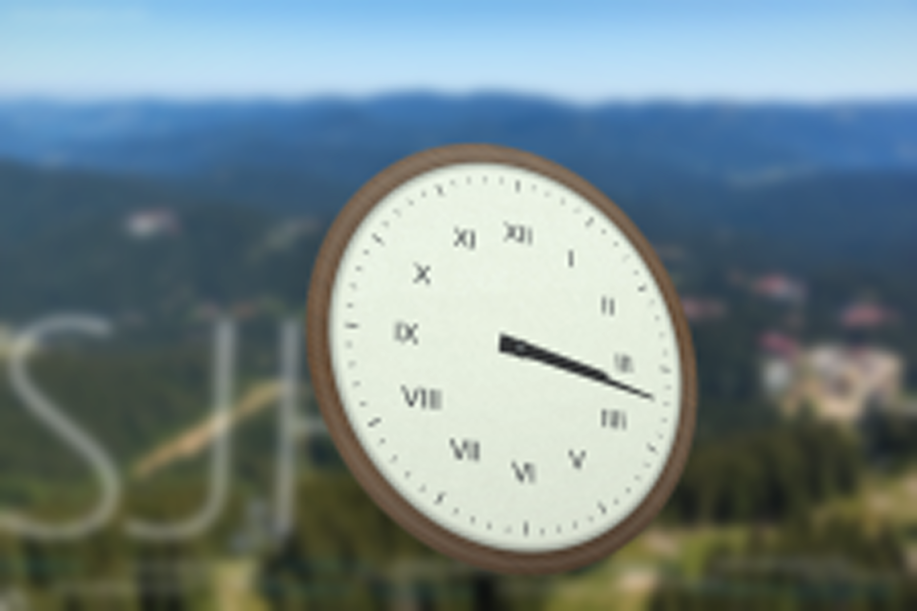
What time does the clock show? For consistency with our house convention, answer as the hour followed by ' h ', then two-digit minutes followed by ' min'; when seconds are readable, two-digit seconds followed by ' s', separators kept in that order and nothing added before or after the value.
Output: 3 h 17 min
